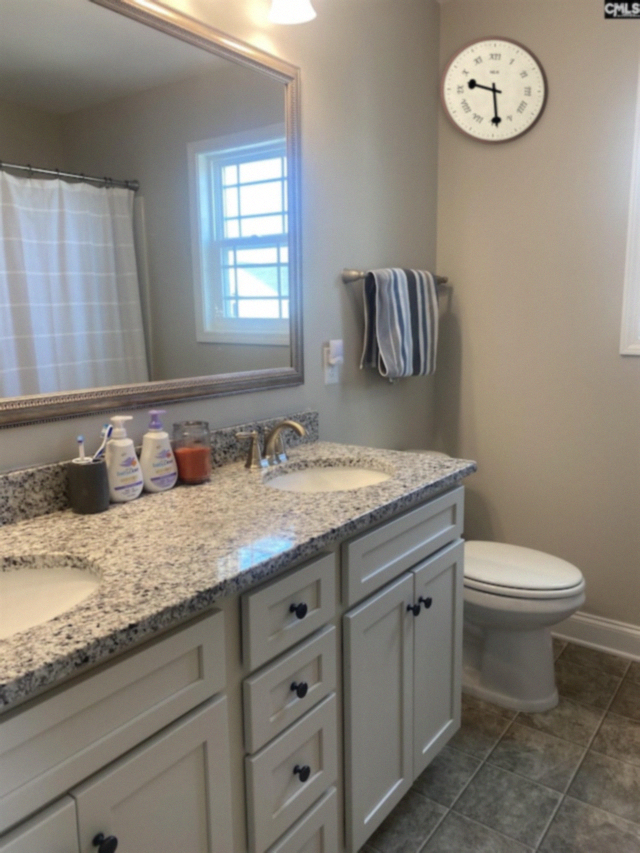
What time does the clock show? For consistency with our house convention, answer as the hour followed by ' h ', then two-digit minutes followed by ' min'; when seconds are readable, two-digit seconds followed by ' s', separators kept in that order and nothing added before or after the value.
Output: 9 h 29 min
